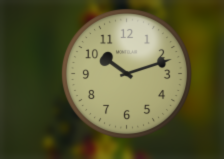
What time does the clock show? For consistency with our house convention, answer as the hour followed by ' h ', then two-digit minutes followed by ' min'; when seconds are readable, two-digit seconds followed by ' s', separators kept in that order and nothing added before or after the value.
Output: 10 h 12 min
